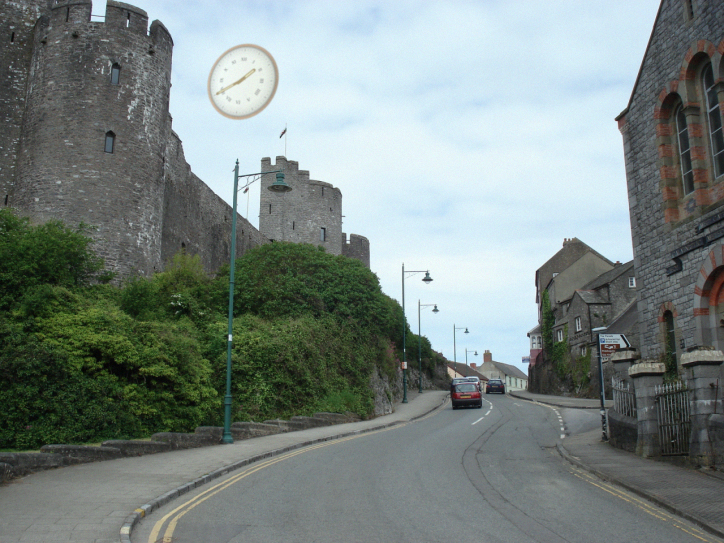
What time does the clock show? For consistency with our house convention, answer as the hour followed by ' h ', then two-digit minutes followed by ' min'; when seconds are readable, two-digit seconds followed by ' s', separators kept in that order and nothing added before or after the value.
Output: 1 h 40 min
